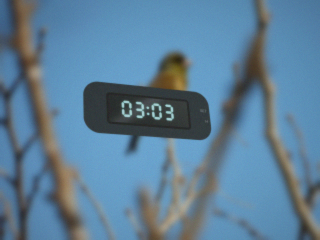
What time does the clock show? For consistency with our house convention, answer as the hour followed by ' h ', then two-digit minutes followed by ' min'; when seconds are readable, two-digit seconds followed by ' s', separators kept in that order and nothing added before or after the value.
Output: 3 h 03 min
